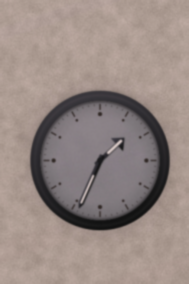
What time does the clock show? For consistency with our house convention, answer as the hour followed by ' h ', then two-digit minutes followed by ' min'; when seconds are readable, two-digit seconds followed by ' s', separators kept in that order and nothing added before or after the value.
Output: 1 h 34 min
